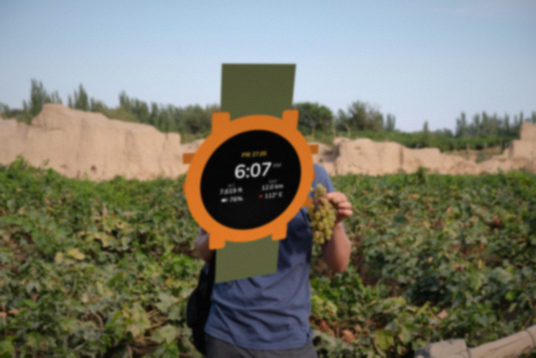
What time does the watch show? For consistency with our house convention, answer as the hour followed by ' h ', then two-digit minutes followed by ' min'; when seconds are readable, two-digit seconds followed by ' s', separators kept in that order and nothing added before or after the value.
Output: 6 h 07 min
